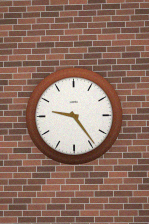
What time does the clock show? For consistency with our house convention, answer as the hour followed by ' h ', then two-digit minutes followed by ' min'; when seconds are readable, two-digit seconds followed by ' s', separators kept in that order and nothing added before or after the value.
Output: 9 h 24 min
